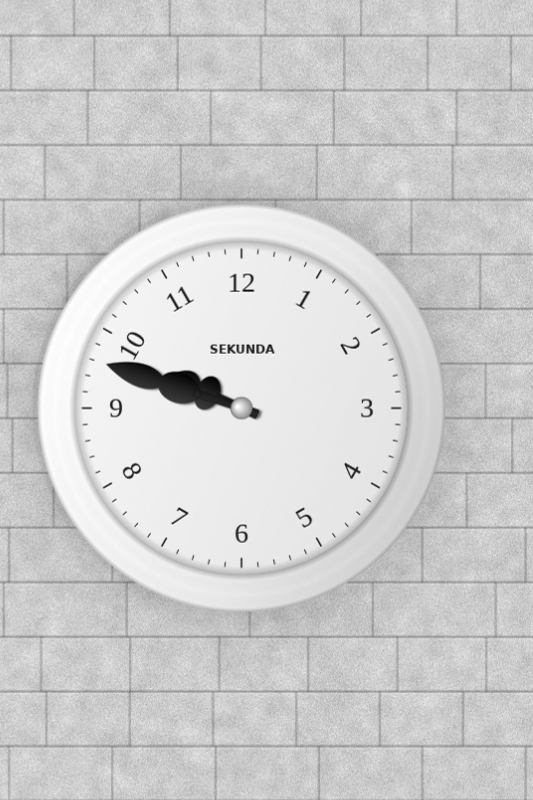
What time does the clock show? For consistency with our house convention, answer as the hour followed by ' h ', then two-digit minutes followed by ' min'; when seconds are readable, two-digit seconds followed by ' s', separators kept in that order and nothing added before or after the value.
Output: 9 h 48 min
